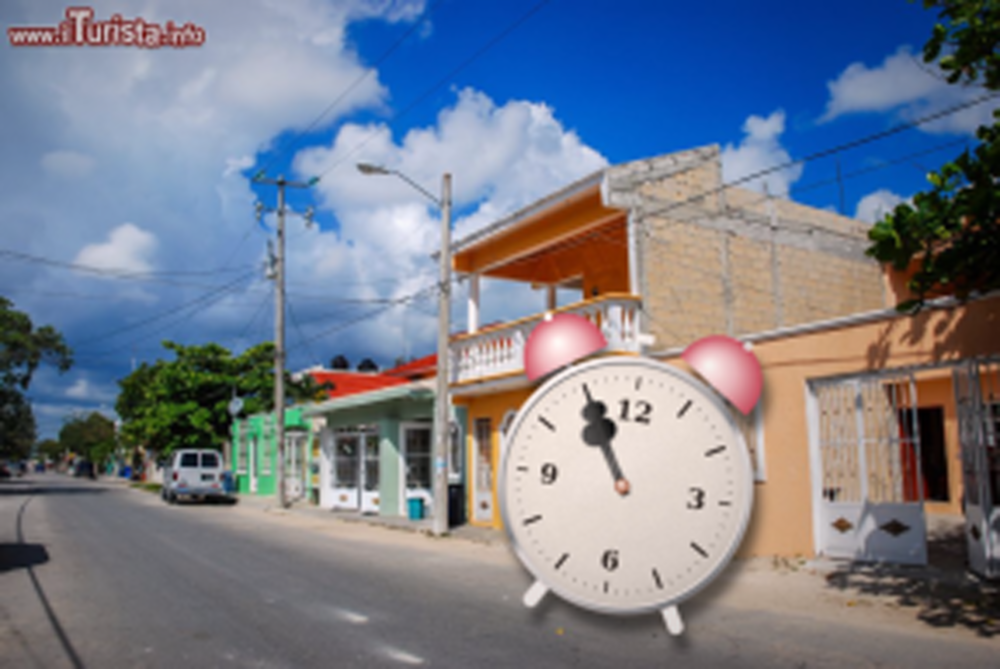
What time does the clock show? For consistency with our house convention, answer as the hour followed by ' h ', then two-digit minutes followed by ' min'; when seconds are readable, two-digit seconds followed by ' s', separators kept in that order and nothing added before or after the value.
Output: 10 h 55 min
